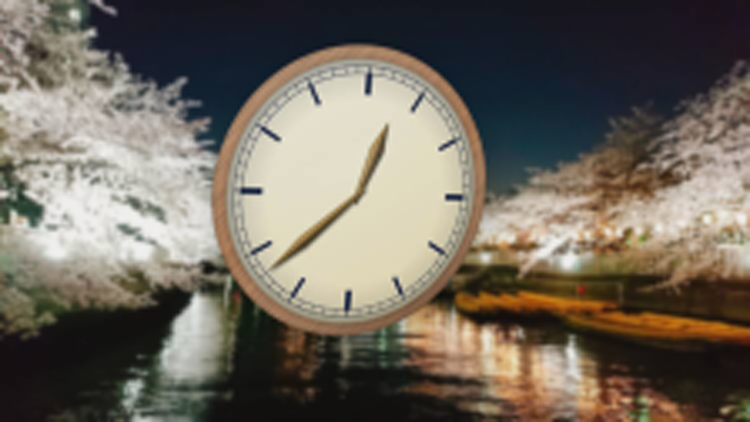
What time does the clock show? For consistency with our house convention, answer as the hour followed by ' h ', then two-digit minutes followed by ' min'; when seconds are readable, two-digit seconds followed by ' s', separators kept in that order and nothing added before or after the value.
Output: 12 h 38 min
